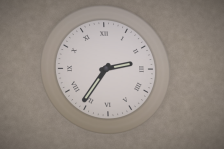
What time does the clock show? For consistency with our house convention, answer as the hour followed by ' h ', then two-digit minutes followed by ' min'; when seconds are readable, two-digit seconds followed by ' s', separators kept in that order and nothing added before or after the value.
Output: 2 h 36 min
